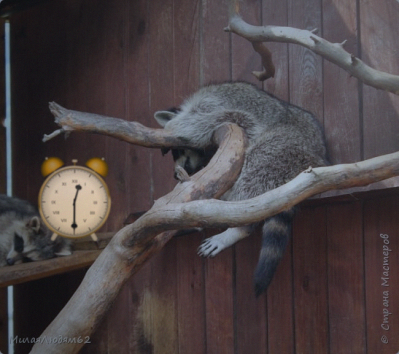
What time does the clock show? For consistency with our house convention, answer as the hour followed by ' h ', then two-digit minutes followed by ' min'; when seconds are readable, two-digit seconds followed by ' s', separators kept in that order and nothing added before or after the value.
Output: 12 h 30 min
